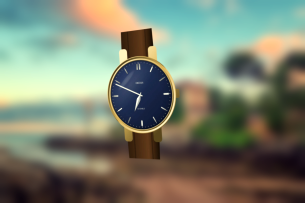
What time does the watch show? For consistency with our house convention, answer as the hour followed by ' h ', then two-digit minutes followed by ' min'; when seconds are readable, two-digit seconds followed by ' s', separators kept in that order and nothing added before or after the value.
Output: 6 h 49 min
